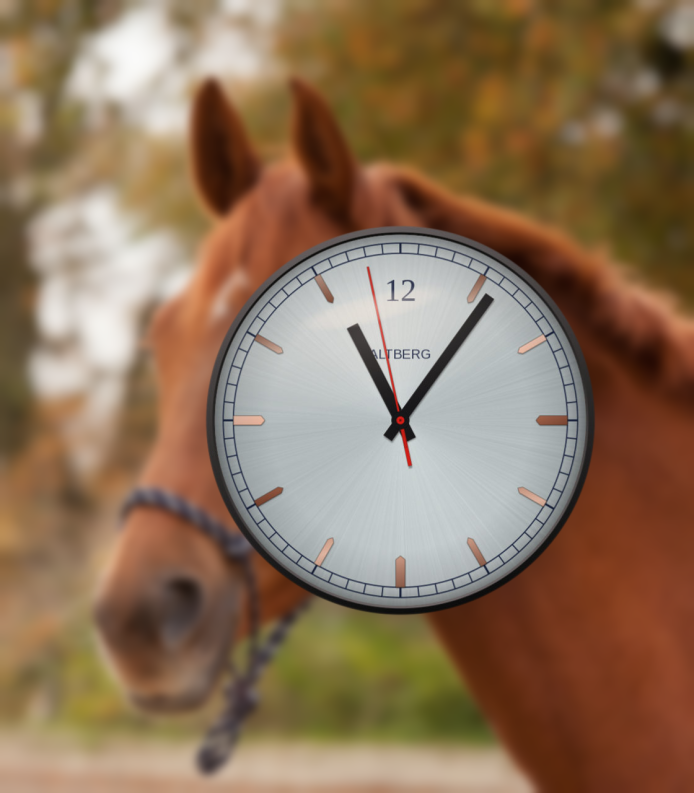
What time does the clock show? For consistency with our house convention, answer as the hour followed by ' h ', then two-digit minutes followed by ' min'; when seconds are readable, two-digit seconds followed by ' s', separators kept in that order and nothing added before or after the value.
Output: 11 h 05 min 58 s
